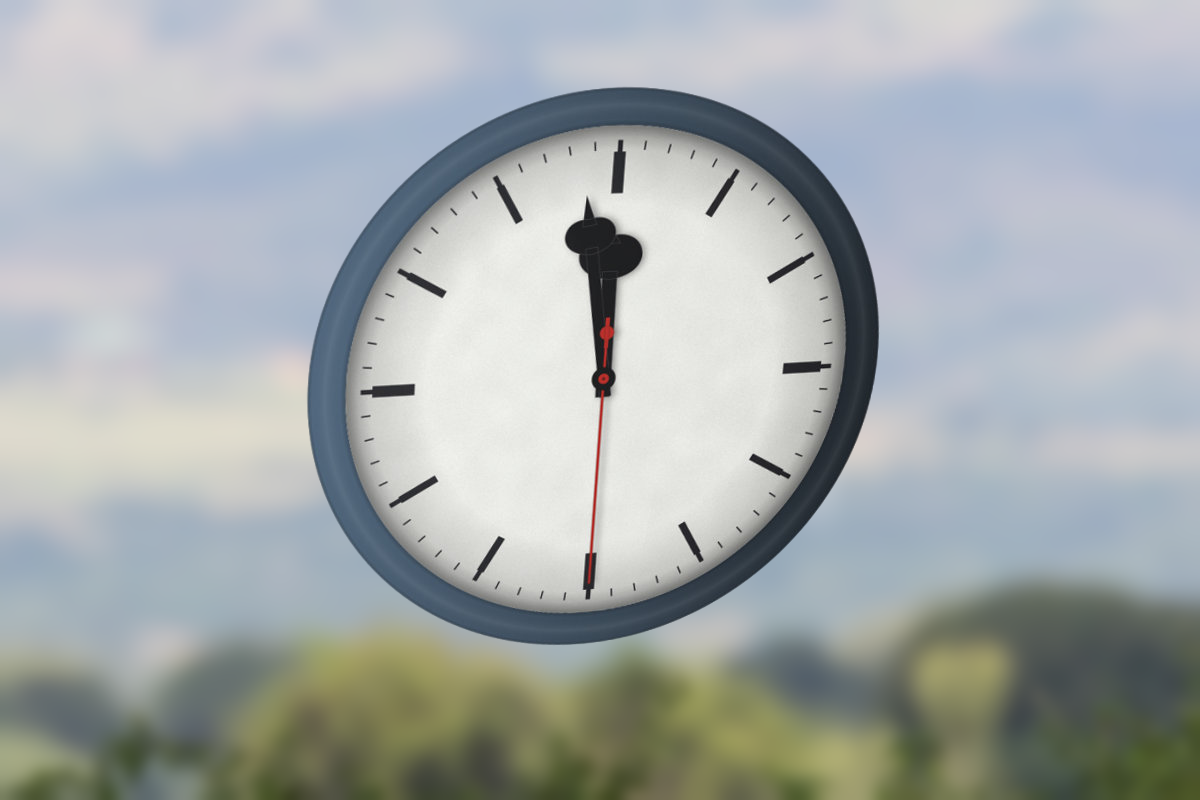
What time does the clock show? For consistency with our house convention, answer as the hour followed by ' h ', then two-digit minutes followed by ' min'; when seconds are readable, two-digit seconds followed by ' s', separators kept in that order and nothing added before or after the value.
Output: 11 h 58 min 30 s
